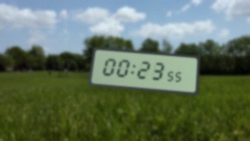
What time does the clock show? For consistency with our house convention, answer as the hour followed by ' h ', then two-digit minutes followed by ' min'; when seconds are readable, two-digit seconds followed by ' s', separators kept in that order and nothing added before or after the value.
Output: 0 h 23 min
